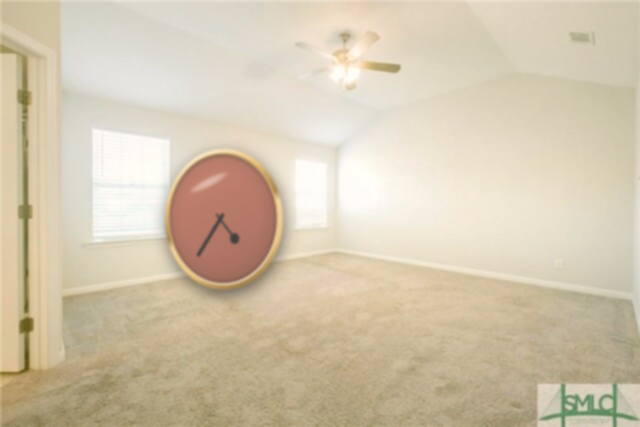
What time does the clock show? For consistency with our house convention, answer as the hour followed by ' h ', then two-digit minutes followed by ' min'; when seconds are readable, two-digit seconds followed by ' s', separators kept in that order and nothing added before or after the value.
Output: 4 h 36 min
